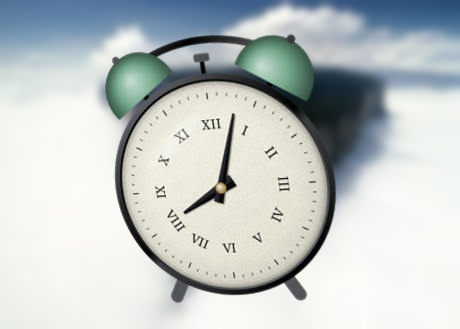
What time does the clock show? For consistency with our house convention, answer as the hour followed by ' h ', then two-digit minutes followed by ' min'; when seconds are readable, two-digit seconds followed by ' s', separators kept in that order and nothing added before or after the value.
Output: 8 h 03 min
